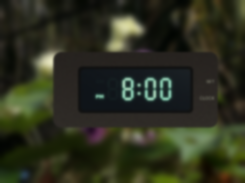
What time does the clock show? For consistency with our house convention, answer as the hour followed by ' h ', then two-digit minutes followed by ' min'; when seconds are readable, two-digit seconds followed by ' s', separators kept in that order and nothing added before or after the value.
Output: 8 h 00 min
